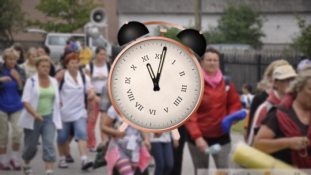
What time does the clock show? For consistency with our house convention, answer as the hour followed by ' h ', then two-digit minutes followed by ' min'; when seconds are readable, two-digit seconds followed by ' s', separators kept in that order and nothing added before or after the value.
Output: 11 h 01 min
